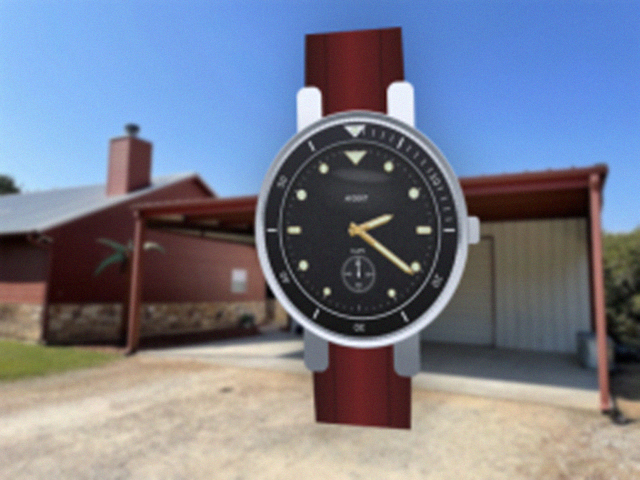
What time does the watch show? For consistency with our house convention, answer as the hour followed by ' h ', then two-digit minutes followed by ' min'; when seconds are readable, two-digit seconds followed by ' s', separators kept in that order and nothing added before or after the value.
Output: 2 h 21 min
